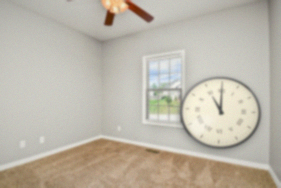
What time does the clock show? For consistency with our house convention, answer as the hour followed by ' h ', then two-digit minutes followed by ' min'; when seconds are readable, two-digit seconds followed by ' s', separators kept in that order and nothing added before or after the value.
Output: 11 h 00 min
